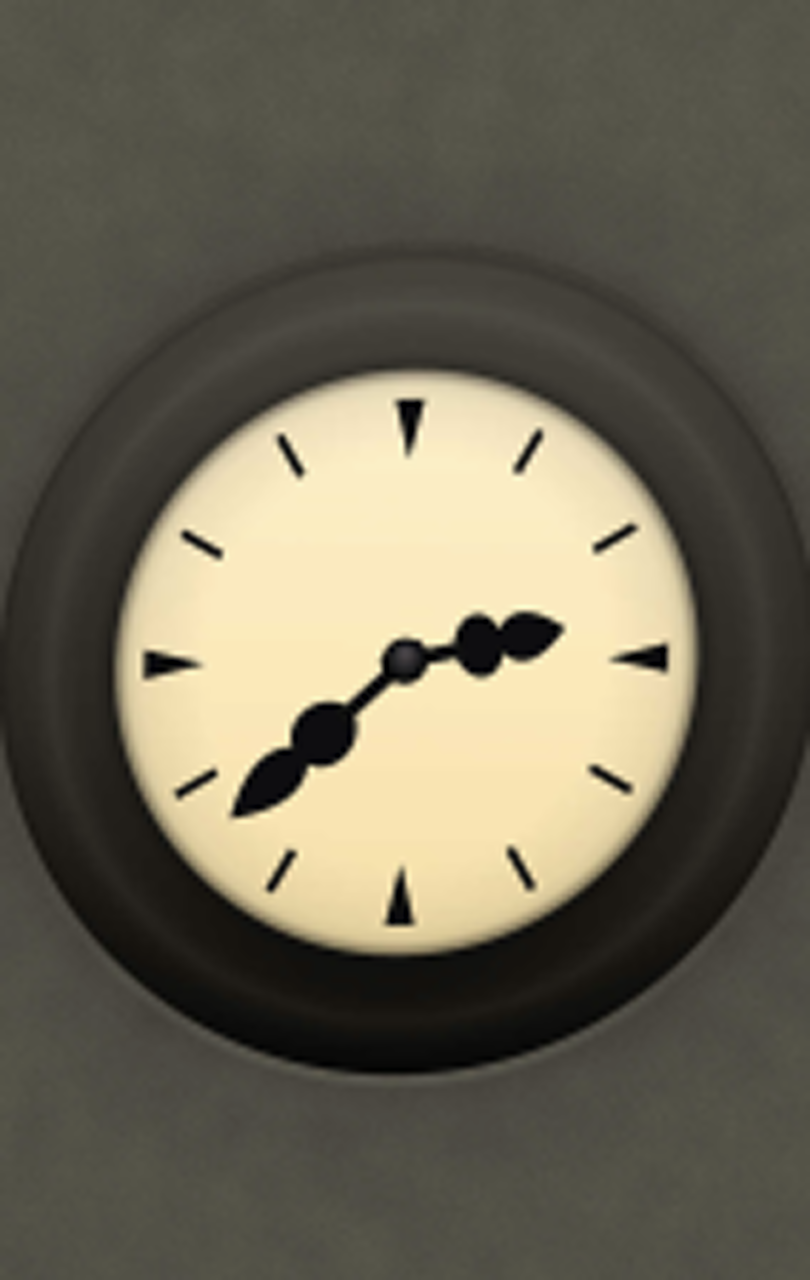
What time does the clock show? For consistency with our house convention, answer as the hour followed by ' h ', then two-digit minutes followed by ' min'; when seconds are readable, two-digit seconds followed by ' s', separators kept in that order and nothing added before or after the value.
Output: 2 h 38 min
